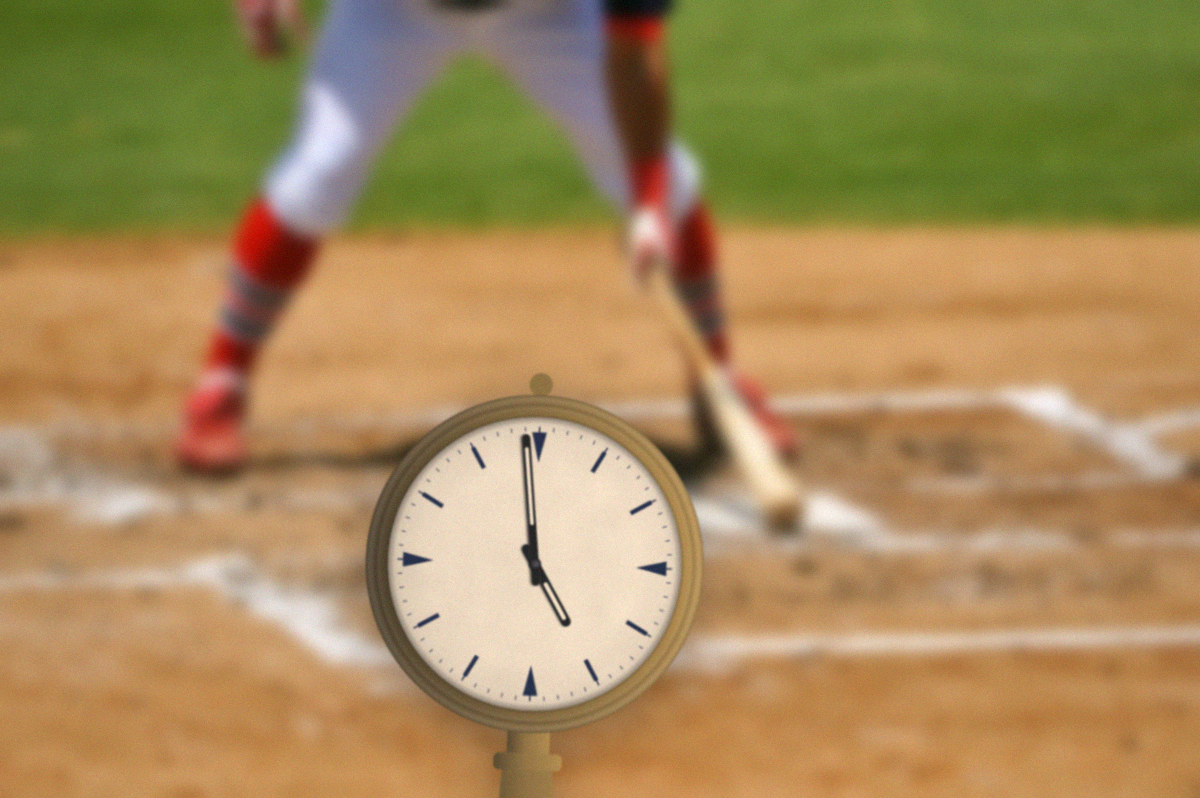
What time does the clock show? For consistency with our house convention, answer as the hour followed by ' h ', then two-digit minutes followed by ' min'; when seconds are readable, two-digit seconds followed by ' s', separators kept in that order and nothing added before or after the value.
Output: 4 h 59 min
